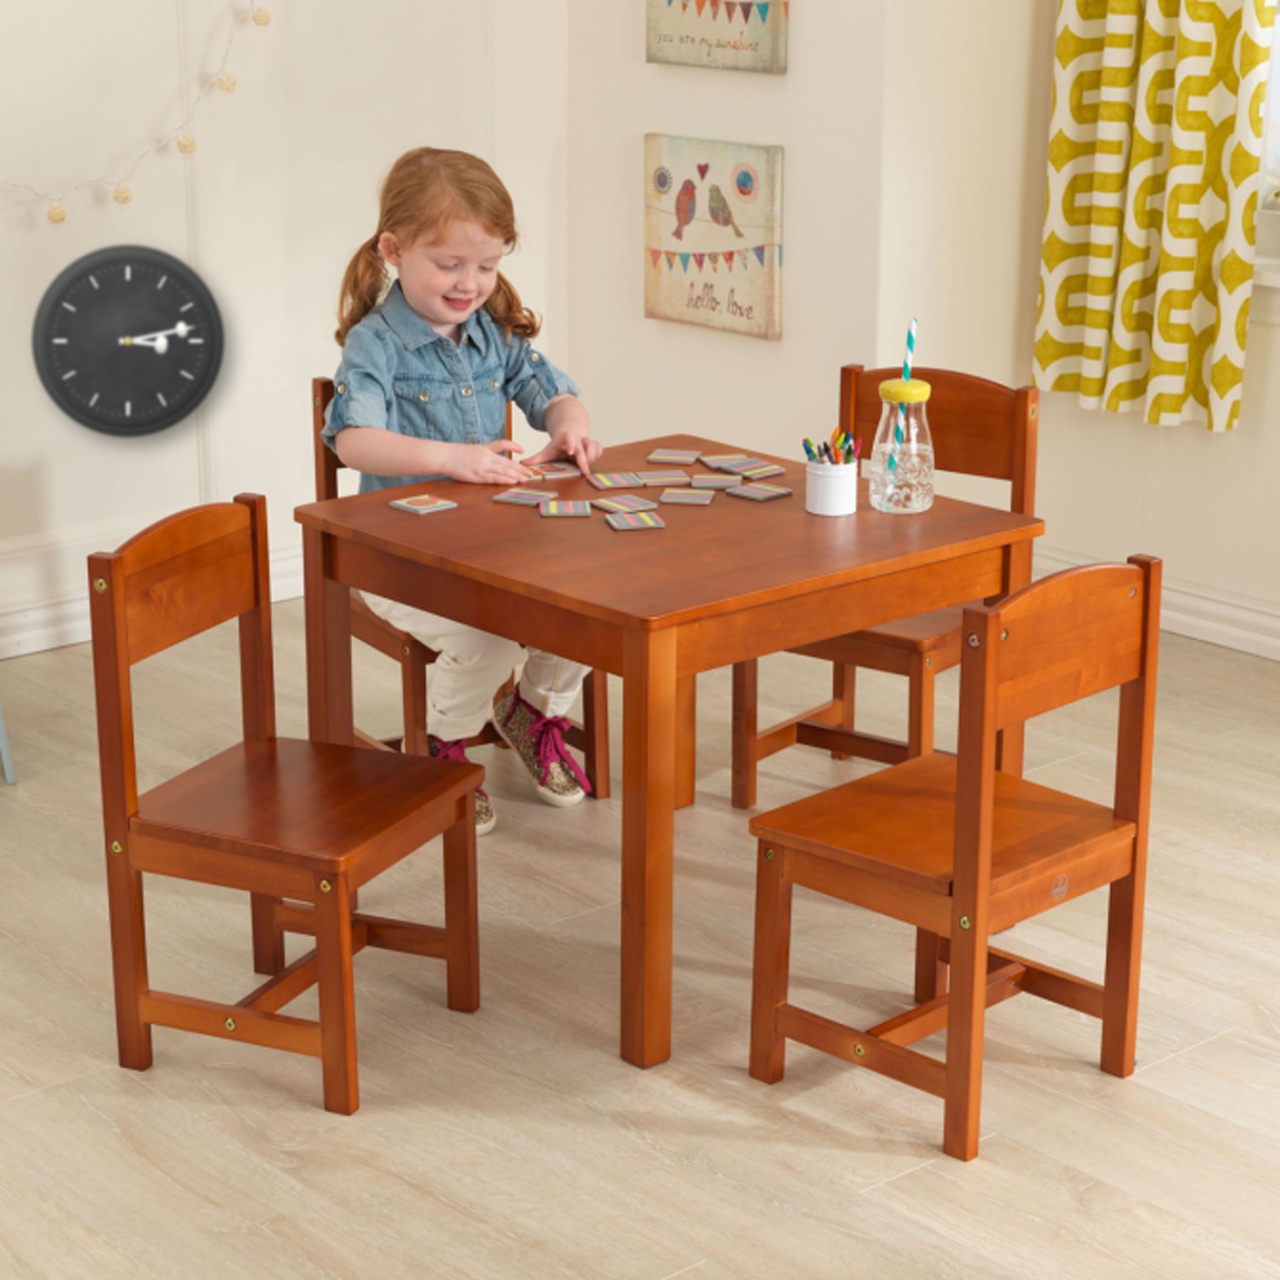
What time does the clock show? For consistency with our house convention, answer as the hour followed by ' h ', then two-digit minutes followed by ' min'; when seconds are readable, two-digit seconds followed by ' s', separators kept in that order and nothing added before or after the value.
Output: 3 h 13 min
